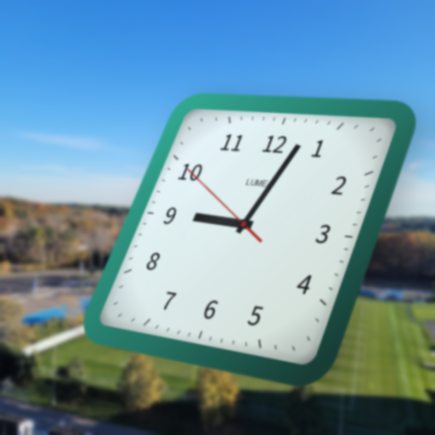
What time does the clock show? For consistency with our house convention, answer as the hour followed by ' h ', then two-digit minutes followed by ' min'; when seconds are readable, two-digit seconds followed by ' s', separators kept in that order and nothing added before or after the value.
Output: 9 h 02 min 50 s
